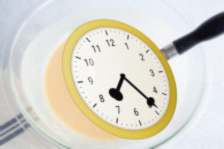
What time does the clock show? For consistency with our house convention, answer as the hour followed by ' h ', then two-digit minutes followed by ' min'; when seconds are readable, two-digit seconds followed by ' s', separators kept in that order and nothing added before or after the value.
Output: 7 h 24 min
